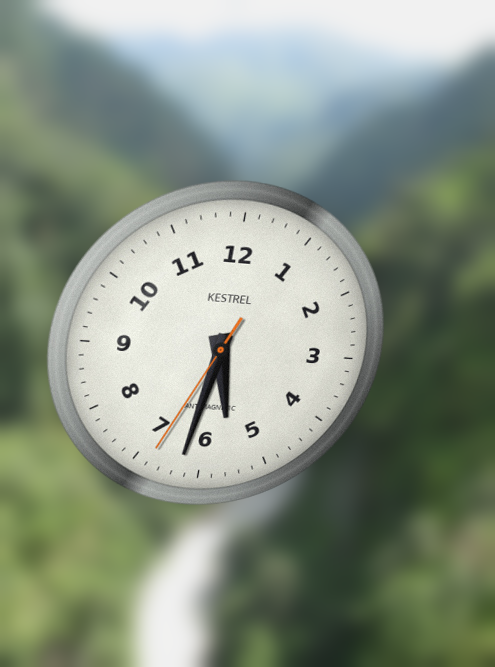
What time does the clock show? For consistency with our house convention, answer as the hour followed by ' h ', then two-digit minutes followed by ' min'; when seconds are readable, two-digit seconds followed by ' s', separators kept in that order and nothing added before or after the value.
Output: 5 h 31 min 34 s
